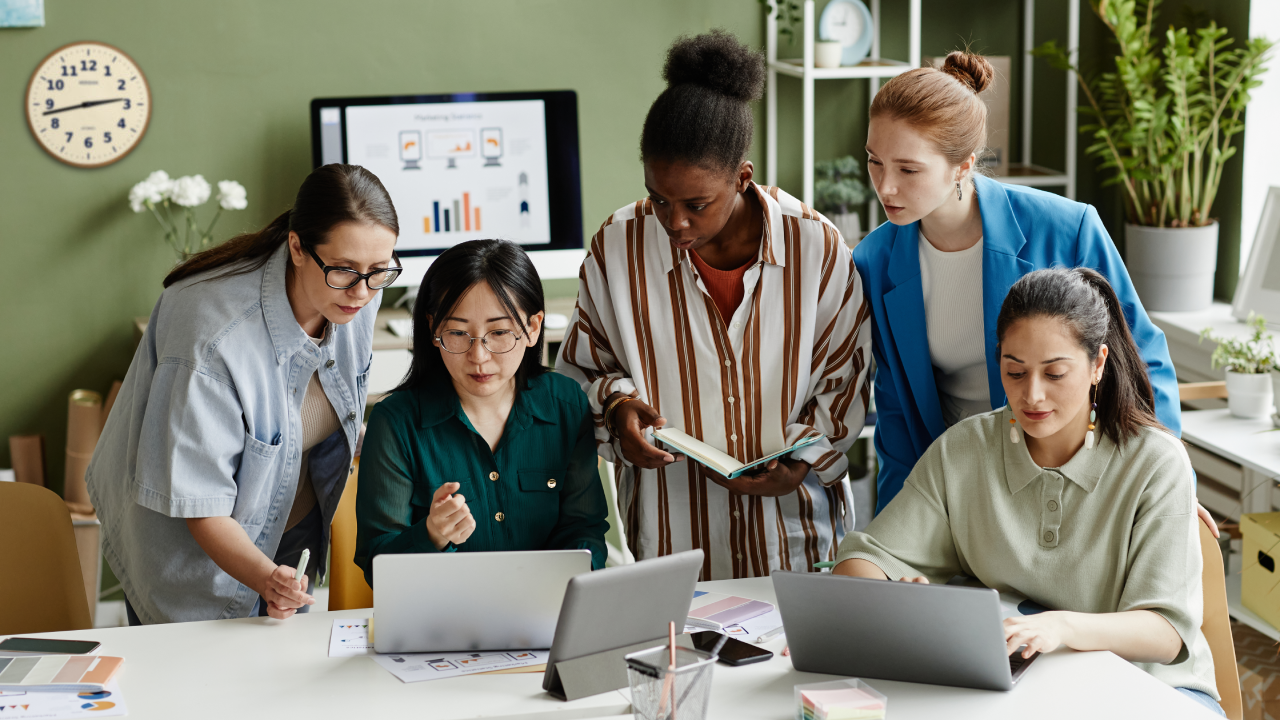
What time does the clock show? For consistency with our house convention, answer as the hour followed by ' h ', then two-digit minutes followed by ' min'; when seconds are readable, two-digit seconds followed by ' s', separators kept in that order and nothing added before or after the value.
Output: 2 h 43 min
